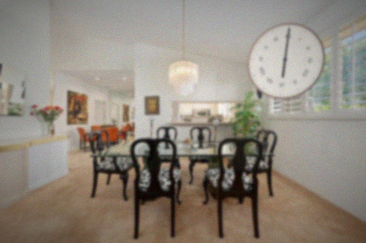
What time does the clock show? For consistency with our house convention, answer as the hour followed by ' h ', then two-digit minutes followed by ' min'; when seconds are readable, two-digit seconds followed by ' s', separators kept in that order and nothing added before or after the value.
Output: 6 h 00 min
